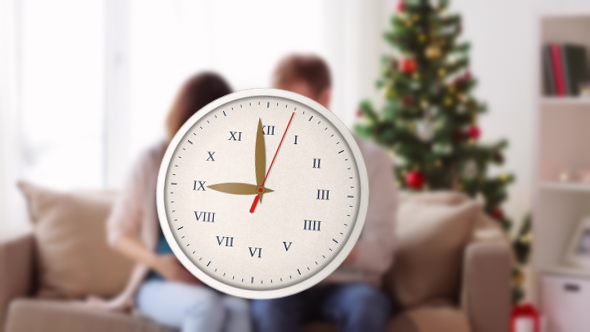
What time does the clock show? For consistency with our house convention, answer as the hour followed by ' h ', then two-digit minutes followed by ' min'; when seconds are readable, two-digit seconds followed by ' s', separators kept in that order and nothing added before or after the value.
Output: 8 h 59 min 03 s
